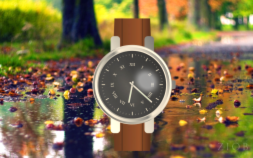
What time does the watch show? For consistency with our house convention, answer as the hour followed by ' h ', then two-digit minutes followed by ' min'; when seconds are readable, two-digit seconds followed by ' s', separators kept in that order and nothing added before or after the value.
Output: 6 h 22 min
